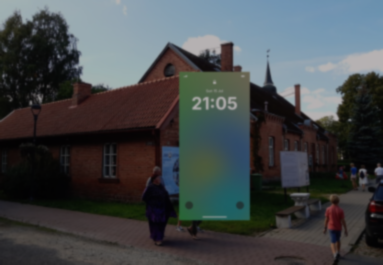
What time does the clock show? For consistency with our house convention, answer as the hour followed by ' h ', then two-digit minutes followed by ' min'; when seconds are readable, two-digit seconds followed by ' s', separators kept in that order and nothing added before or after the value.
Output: 21 h 05 min
